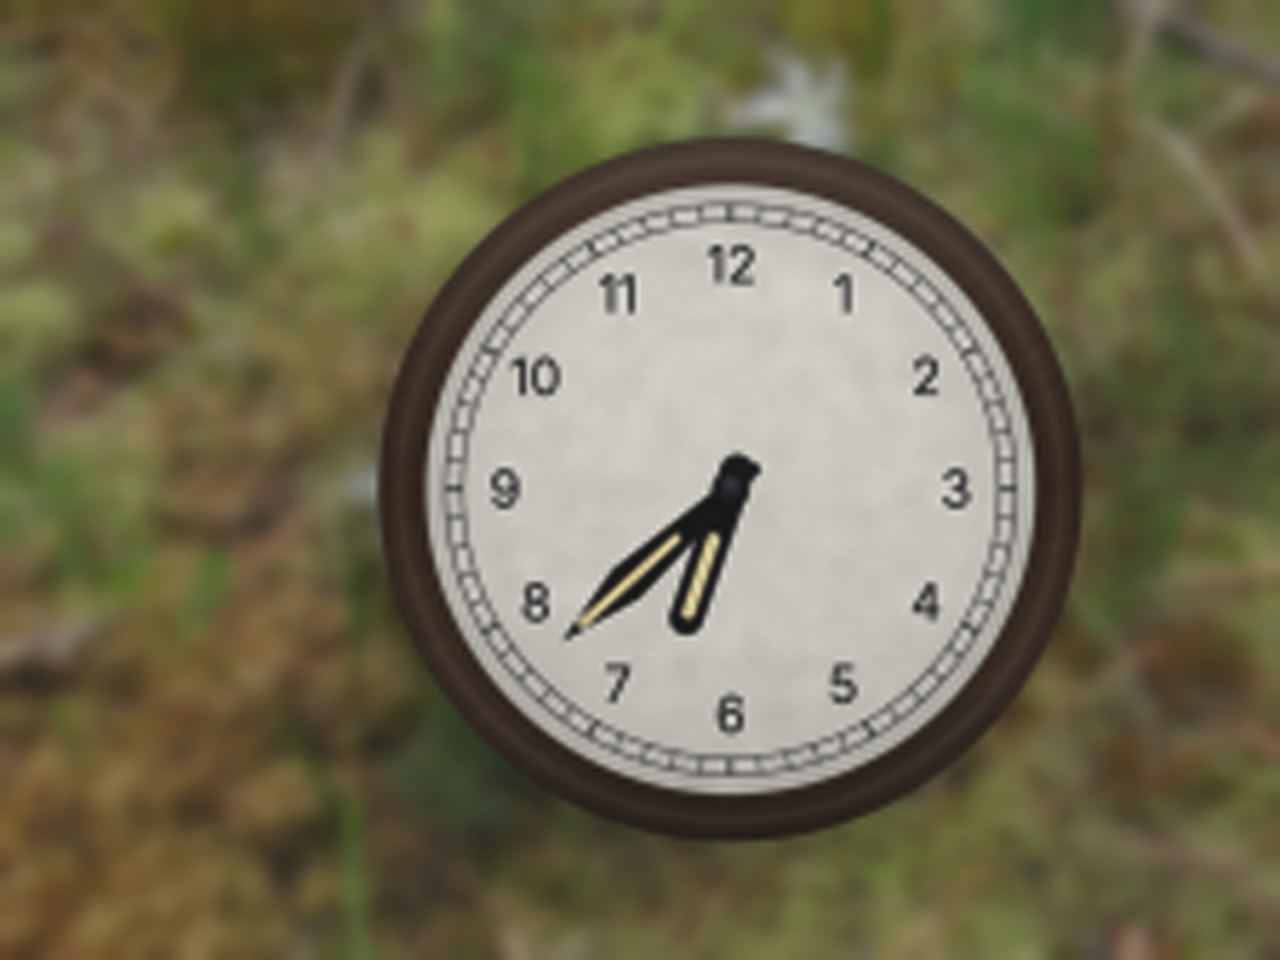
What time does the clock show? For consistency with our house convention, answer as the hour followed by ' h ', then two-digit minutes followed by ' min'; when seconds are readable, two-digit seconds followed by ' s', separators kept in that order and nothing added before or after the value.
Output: 6 h 38 min
